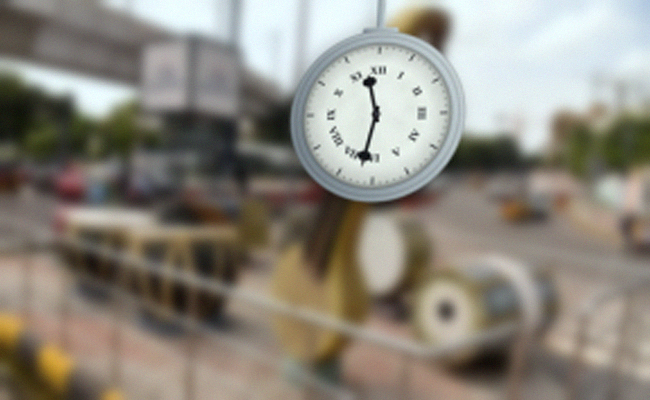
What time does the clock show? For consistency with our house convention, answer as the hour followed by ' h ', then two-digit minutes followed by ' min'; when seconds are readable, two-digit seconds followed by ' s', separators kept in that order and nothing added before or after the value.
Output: 11 h 32 min
